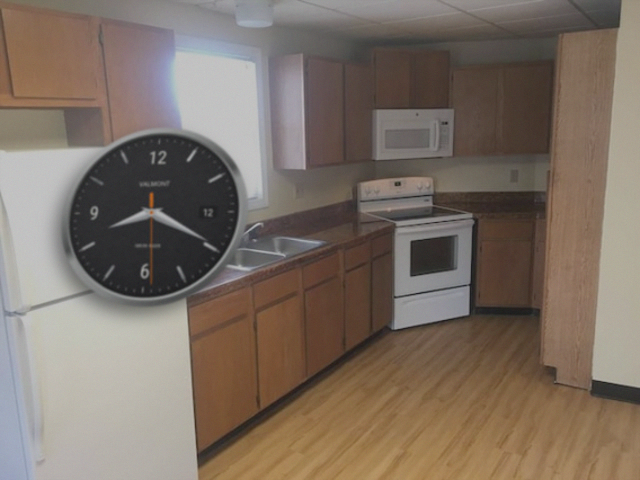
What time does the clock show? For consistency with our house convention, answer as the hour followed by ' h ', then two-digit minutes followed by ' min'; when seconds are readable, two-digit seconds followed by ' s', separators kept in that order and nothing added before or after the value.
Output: 8 h 19 min 29 s
